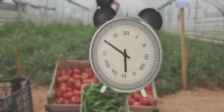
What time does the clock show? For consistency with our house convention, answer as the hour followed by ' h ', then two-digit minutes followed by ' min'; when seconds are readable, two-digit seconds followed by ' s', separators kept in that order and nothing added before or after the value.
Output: 5 h 50 min
